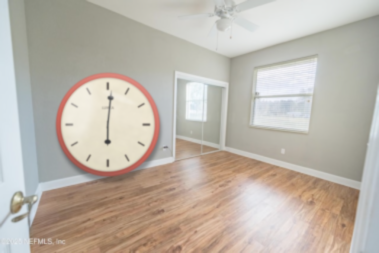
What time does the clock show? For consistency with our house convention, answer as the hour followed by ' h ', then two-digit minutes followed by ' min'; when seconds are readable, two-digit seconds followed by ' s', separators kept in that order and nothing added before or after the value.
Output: 6 h 01 min
